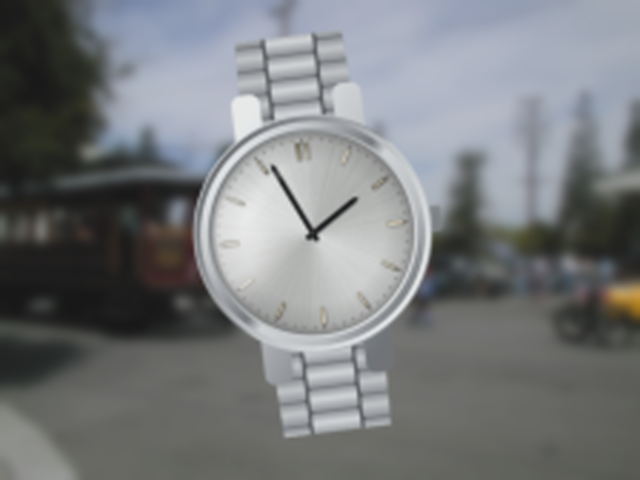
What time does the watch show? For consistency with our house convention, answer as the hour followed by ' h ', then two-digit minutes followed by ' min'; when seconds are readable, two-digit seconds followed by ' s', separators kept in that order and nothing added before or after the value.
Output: 1 h 56 min
